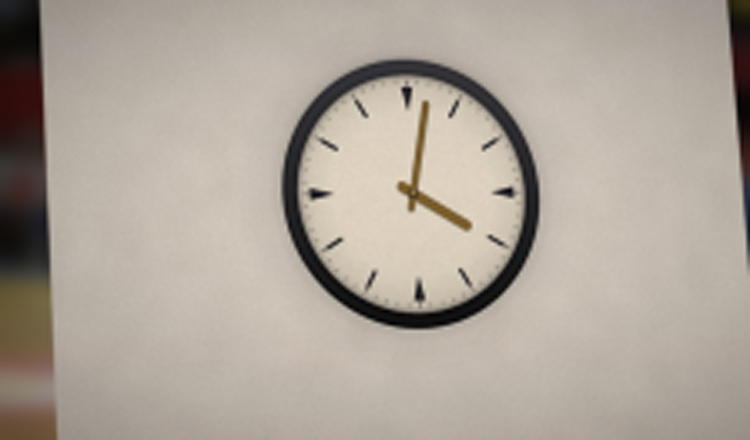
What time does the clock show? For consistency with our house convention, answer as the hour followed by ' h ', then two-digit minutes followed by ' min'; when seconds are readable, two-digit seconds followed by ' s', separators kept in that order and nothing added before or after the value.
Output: 4 h 02 min
